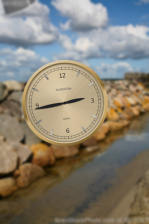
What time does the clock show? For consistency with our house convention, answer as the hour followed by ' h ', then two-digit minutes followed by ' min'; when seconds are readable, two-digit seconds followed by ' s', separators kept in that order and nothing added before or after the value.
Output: 2 h 44 min
